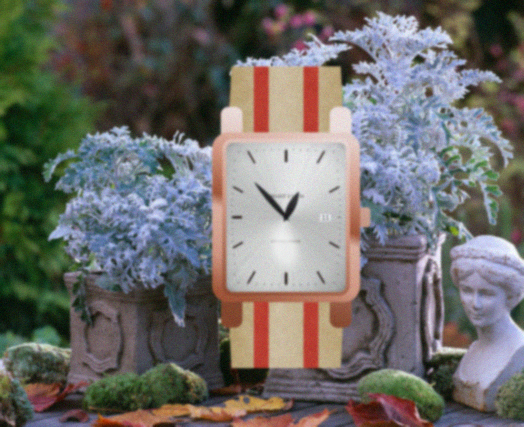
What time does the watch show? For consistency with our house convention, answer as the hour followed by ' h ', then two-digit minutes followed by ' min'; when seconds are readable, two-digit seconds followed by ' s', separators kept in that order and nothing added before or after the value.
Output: 12 h 53 min
